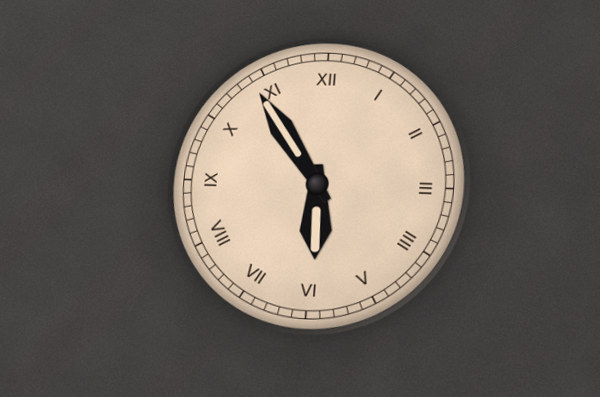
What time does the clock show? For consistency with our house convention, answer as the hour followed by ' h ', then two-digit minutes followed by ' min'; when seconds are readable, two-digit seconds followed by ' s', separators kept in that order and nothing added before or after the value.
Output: 5 h 54 min
